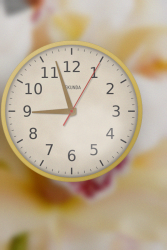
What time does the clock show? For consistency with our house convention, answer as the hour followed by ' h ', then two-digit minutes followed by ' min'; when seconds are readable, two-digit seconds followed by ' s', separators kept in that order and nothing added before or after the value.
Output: 8 h 57 min 05 s
